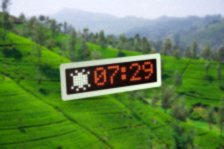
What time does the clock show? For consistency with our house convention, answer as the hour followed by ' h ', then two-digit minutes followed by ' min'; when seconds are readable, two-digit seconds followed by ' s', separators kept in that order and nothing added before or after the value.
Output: 7 h 29 min
